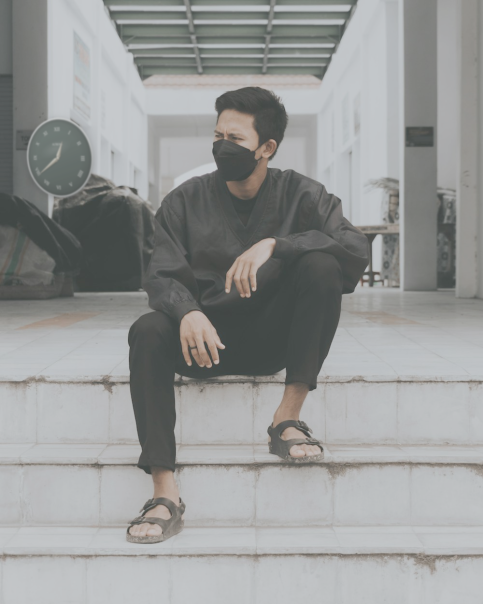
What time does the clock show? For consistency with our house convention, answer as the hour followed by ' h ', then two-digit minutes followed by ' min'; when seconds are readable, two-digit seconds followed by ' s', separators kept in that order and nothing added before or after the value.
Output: 12 h 39 min
